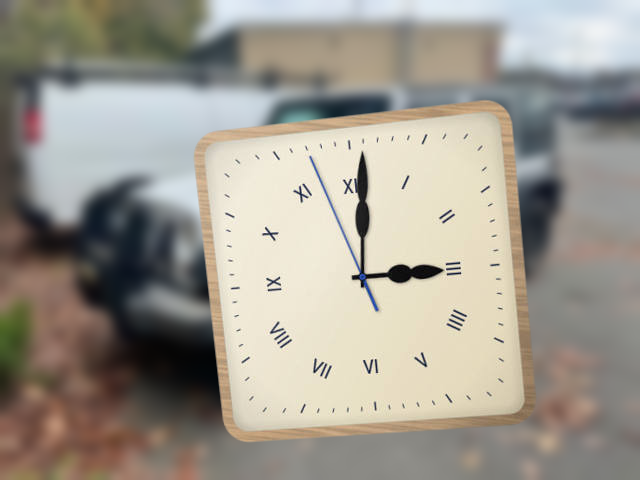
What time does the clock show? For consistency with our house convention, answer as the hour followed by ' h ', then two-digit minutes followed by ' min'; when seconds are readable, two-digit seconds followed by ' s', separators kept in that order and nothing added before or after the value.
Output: 3 h 00 min 57 s
